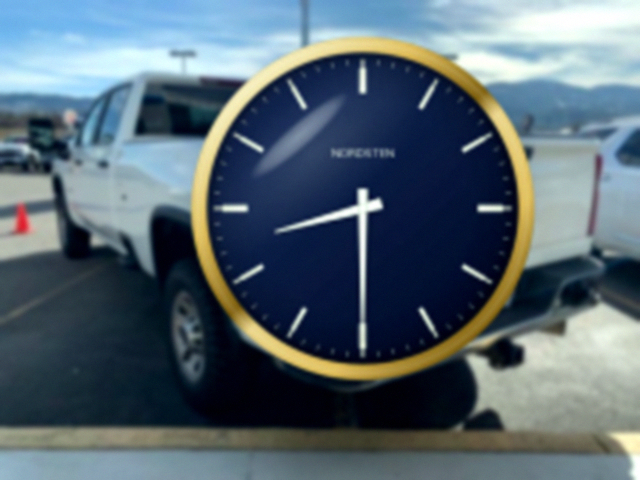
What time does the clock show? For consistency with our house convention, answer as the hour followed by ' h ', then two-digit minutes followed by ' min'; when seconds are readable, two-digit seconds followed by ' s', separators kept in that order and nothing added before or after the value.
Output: 8 h 30 min
